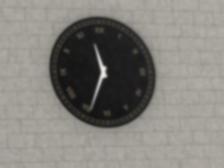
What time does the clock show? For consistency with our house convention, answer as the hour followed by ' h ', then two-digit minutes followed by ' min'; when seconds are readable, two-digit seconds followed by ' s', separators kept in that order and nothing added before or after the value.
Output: 11 h 34 min
